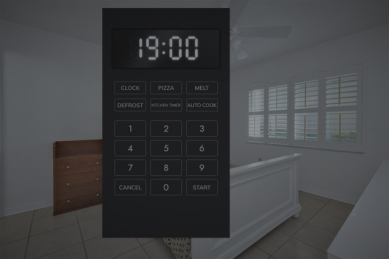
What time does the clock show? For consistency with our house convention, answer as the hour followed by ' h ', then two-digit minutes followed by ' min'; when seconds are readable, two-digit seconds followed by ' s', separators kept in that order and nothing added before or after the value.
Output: 19 h 00 min
